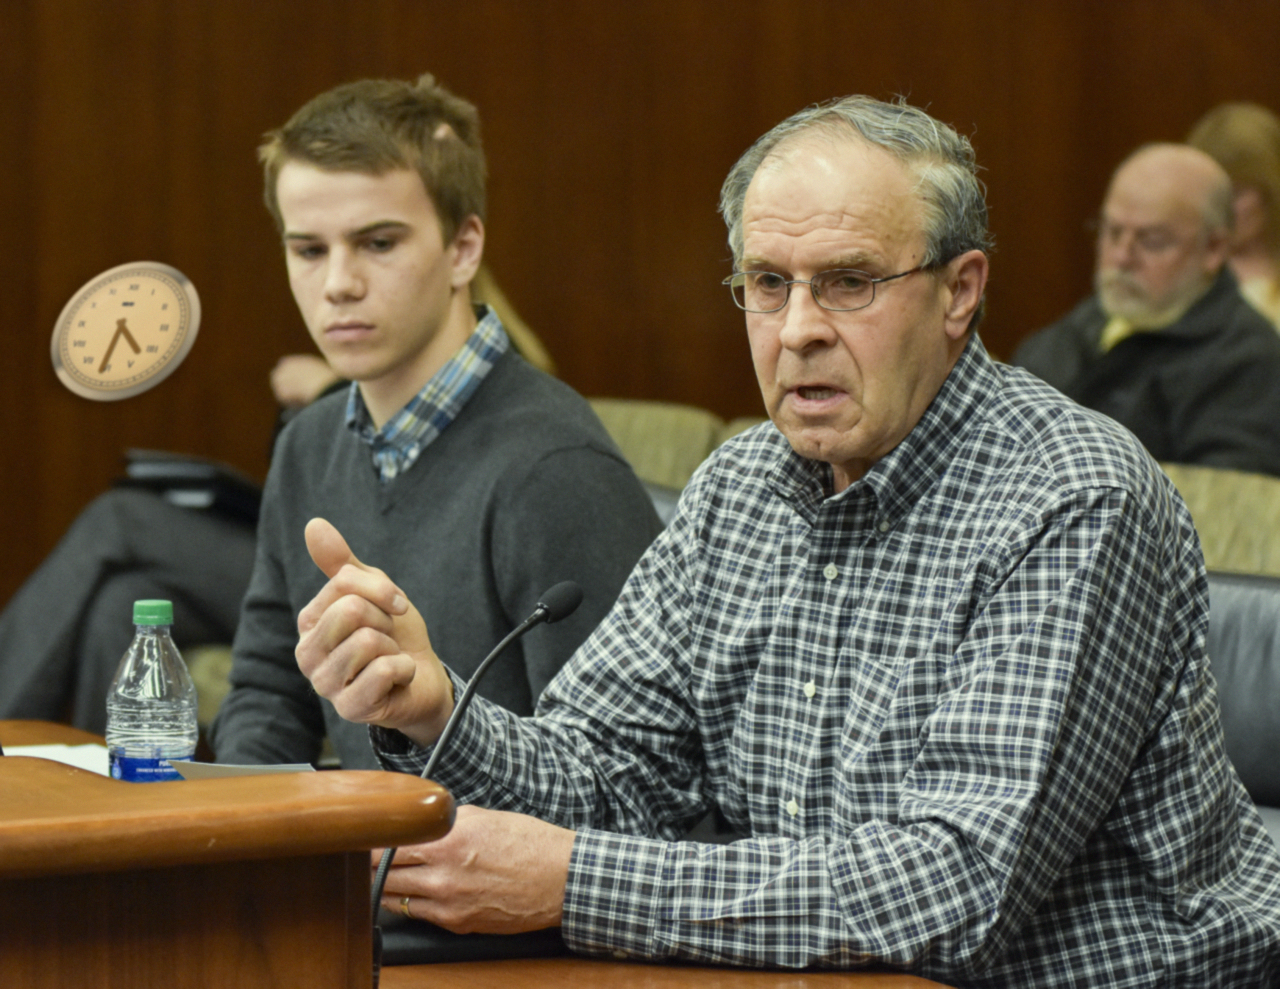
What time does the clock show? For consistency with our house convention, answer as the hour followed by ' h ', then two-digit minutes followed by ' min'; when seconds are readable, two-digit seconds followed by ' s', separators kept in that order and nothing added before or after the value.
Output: 4 h 31 min
